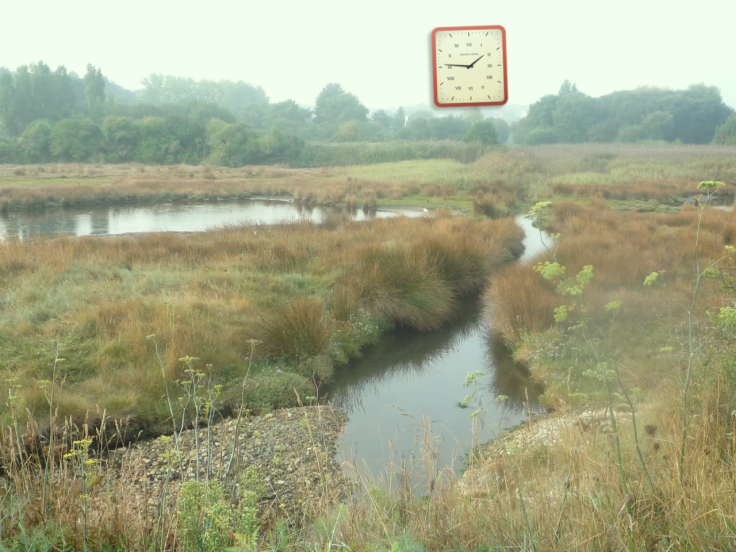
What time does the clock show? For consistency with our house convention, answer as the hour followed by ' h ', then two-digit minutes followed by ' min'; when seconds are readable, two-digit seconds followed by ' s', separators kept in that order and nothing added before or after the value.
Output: 1 h 46 min
